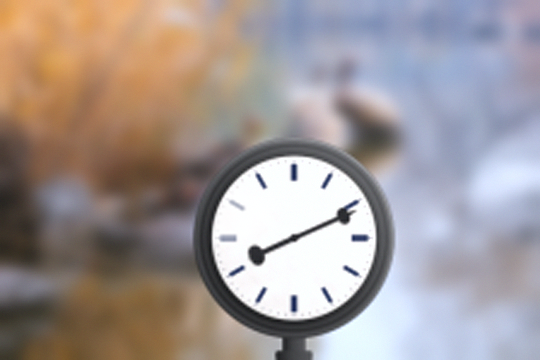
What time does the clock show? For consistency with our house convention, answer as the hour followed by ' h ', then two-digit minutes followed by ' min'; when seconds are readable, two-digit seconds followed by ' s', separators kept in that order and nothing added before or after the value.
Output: 8 h 11 min
